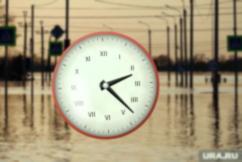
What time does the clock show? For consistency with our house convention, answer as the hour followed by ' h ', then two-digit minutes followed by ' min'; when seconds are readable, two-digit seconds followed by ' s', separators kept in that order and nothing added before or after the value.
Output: 2 h 23 min
